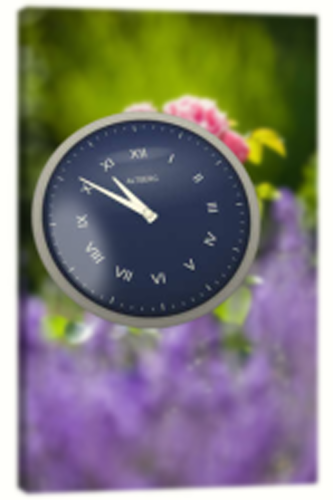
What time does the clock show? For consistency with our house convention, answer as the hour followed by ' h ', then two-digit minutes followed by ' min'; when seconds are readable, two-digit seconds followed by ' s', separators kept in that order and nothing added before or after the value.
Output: 10 h 51 min
